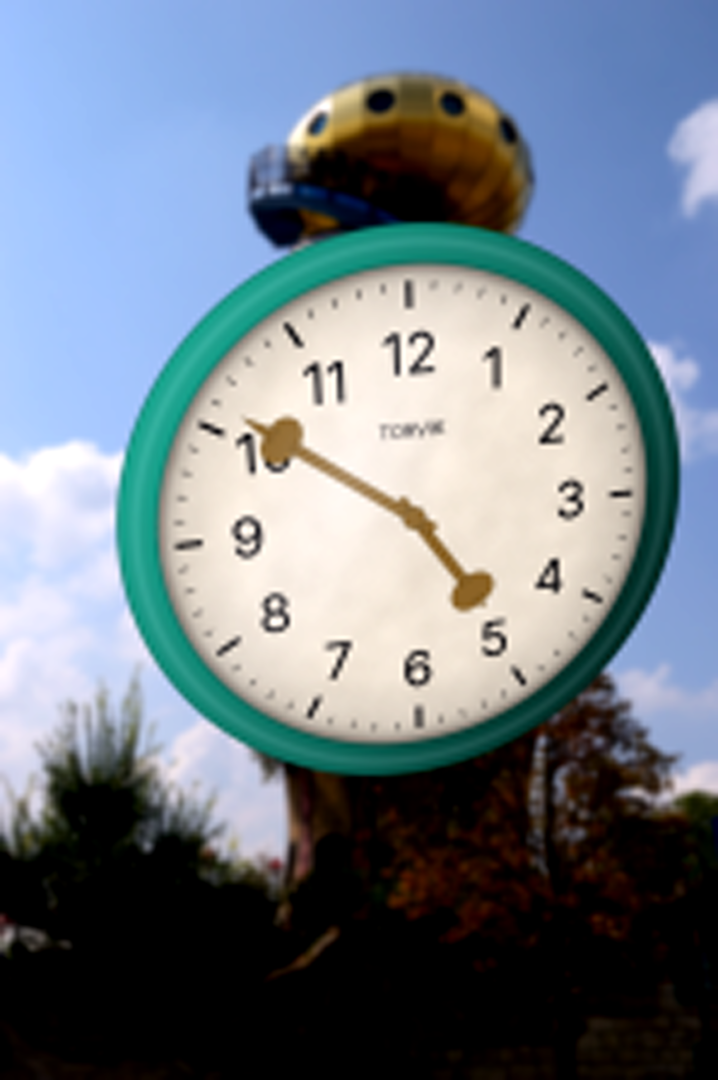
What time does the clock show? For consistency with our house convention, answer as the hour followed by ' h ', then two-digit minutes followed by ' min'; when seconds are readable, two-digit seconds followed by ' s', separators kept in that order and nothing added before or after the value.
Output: 4 h 51 min
